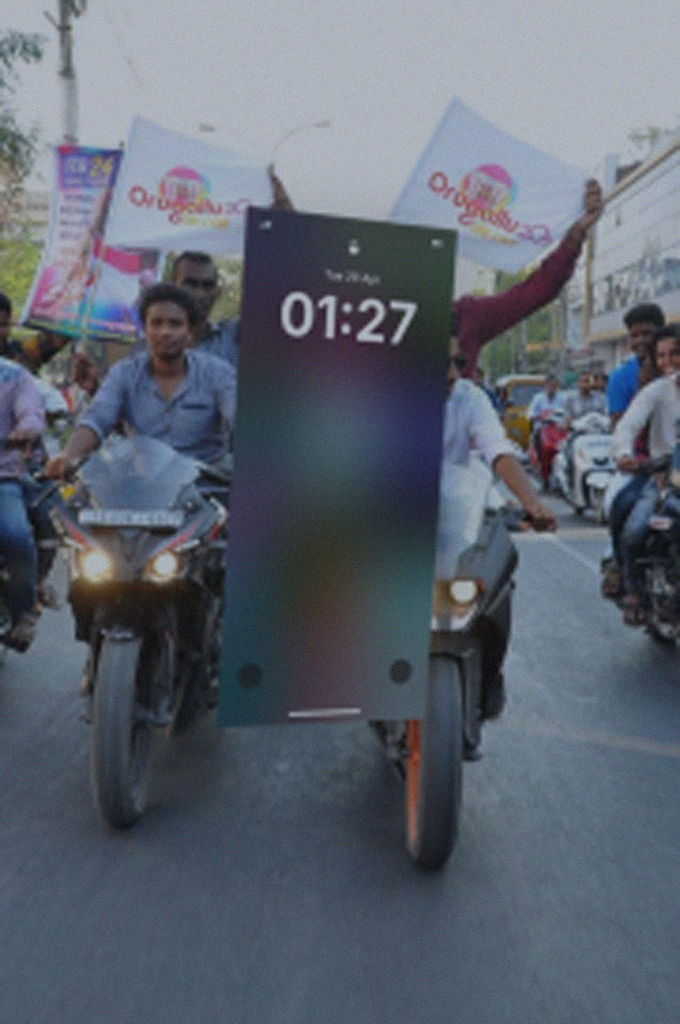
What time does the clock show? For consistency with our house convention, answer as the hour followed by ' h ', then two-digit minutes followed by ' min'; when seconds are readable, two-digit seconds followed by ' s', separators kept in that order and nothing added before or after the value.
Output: 1 h 27 min
